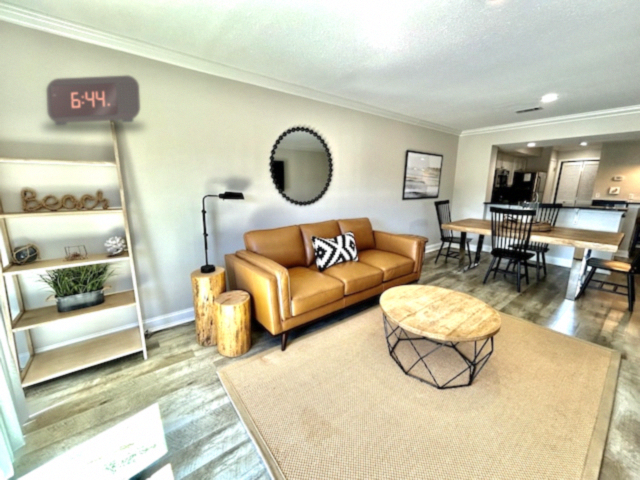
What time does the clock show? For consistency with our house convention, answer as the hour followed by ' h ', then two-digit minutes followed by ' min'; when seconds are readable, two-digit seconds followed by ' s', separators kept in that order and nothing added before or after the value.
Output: 6 h 44 min
